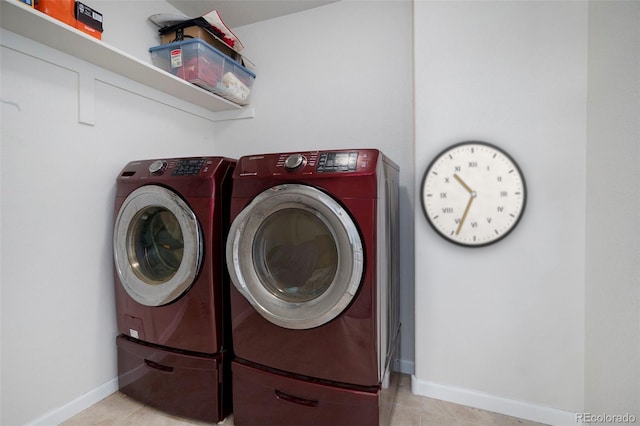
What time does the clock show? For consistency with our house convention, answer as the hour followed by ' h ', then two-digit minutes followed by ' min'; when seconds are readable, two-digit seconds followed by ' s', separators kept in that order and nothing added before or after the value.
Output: 10 h 34 min
